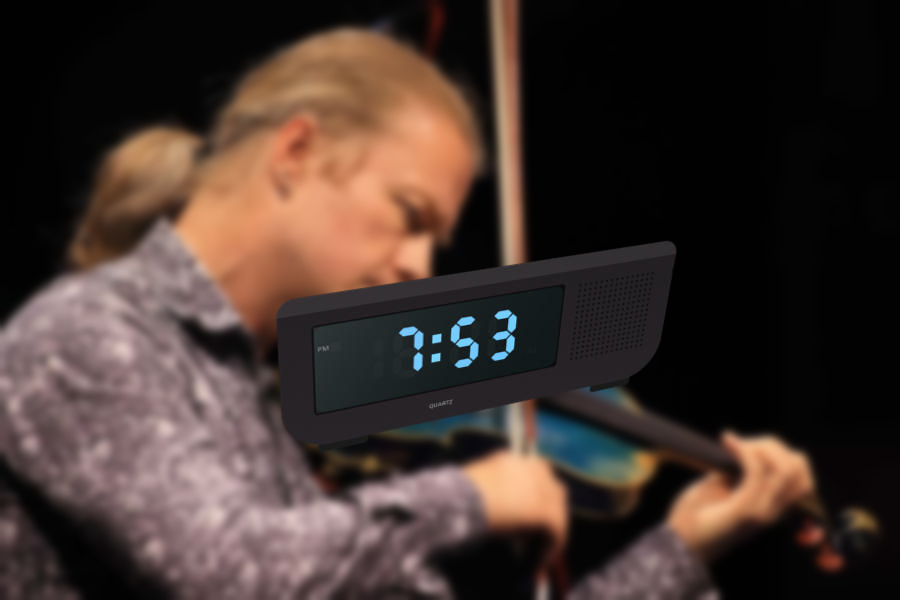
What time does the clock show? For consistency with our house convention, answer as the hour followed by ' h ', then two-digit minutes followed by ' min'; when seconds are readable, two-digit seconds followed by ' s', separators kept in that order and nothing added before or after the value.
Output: 7 h 53 min
